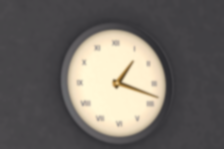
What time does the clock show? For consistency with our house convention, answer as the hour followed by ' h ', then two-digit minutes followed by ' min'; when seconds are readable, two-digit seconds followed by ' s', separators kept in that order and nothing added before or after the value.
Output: 1 h 18 min
